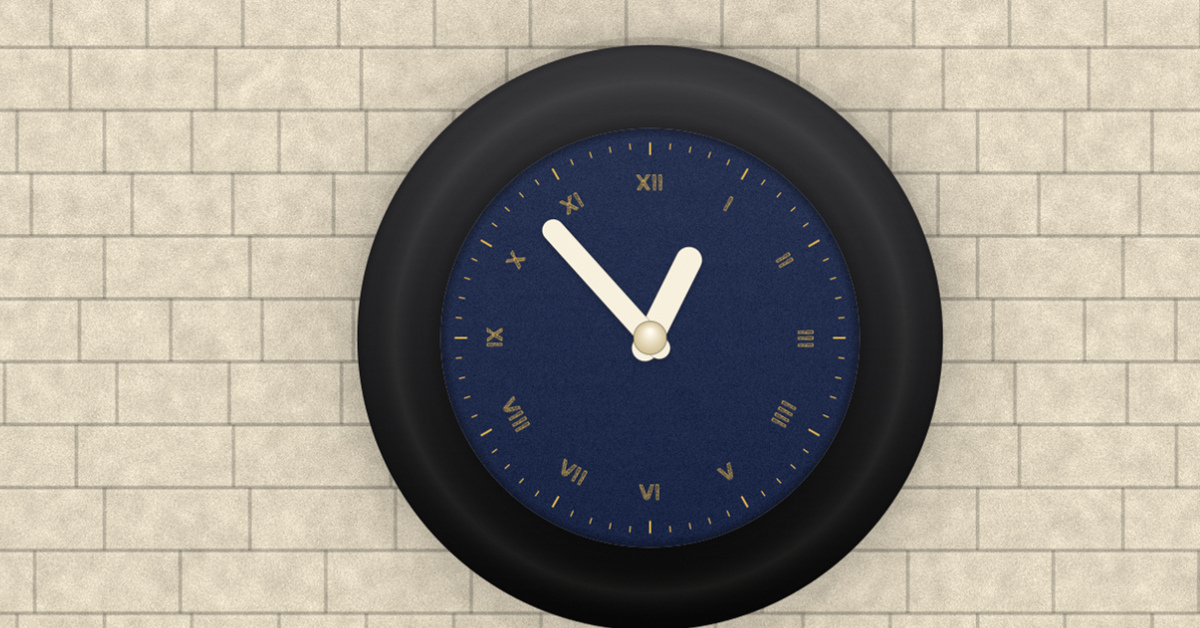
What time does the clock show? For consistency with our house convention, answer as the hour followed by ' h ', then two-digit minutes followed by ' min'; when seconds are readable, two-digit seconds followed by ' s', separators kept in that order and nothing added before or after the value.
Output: 12 h 53 min
